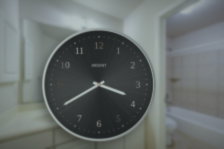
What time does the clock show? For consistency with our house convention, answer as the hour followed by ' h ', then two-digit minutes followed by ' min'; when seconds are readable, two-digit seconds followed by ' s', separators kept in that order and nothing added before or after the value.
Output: 3 h 40 min
